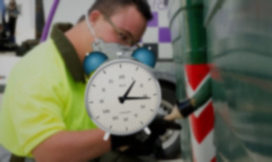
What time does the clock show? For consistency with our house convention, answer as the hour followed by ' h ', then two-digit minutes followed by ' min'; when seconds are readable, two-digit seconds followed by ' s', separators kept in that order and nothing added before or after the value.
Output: 1 h 16 min
